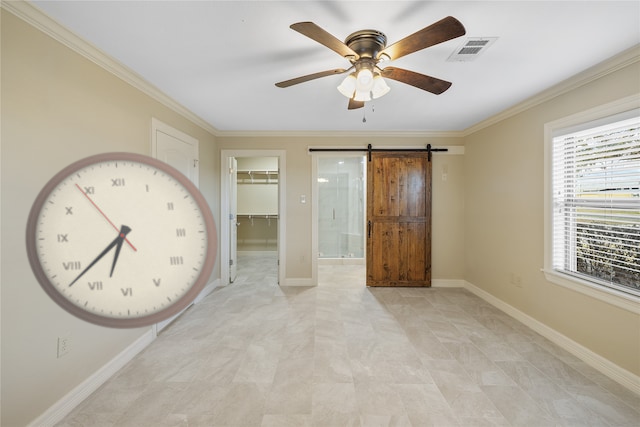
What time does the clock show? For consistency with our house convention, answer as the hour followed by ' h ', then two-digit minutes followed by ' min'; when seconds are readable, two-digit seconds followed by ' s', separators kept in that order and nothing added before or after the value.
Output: 6 h 37 min 54 s
